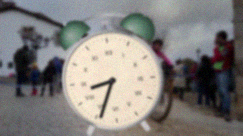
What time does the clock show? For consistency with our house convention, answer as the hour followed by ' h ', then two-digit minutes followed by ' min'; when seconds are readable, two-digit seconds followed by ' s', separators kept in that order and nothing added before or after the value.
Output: 8 h 34 min
